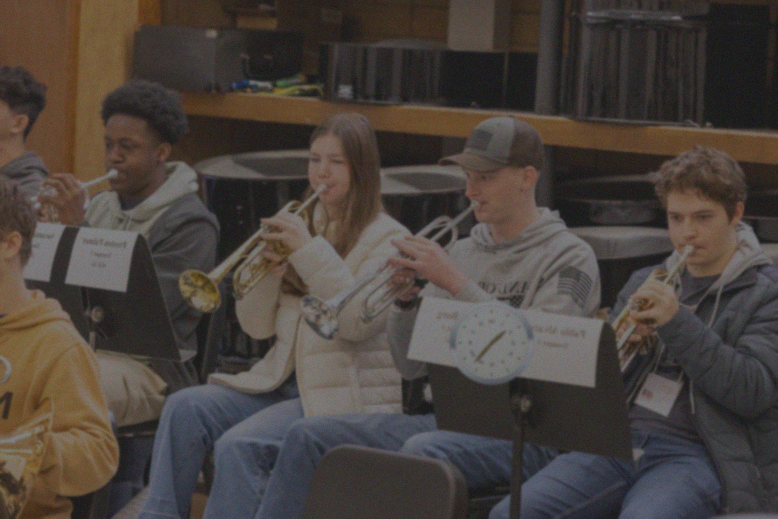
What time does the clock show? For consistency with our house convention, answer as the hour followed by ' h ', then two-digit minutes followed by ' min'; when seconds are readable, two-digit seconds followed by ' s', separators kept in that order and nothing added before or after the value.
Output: 1 h 37 min
